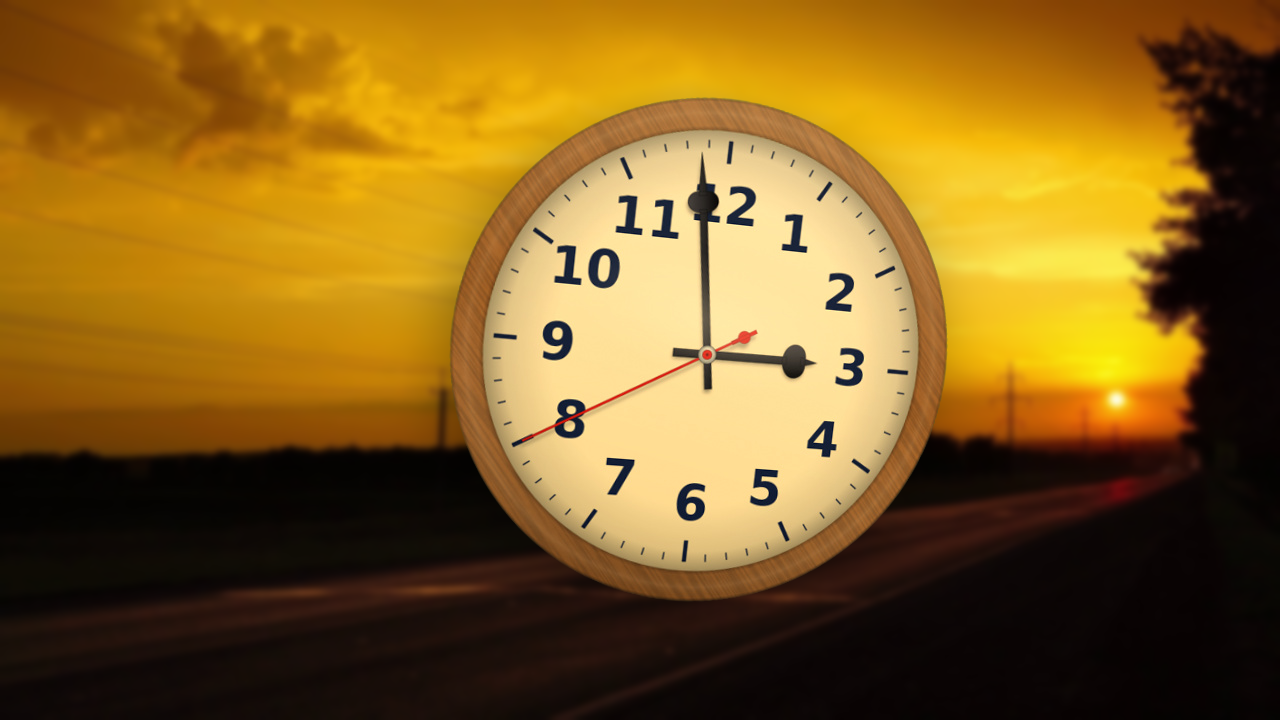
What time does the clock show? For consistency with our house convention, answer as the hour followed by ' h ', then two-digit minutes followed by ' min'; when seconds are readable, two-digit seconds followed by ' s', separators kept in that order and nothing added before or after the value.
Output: 2 h 58 min 40 s
